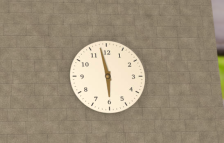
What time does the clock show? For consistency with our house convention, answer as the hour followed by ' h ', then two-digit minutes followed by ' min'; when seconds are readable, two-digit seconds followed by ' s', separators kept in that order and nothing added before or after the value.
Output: 5 h 58 min
